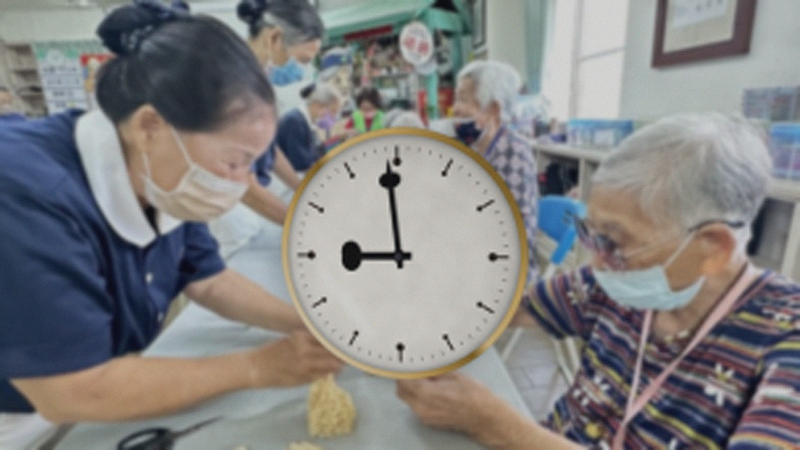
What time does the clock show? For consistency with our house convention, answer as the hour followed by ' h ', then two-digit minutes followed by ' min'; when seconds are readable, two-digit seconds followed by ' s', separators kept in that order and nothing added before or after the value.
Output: 8 h 59 min
